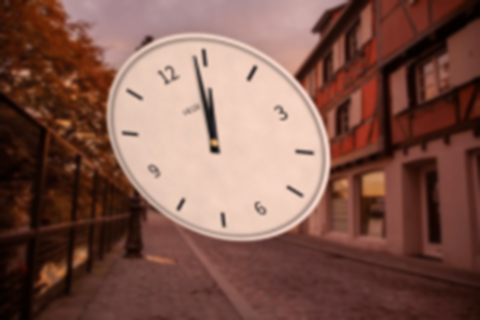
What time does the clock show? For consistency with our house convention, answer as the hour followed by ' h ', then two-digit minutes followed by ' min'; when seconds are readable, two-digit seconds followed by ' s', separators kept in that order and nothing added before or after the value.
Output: 1 h 04 min
